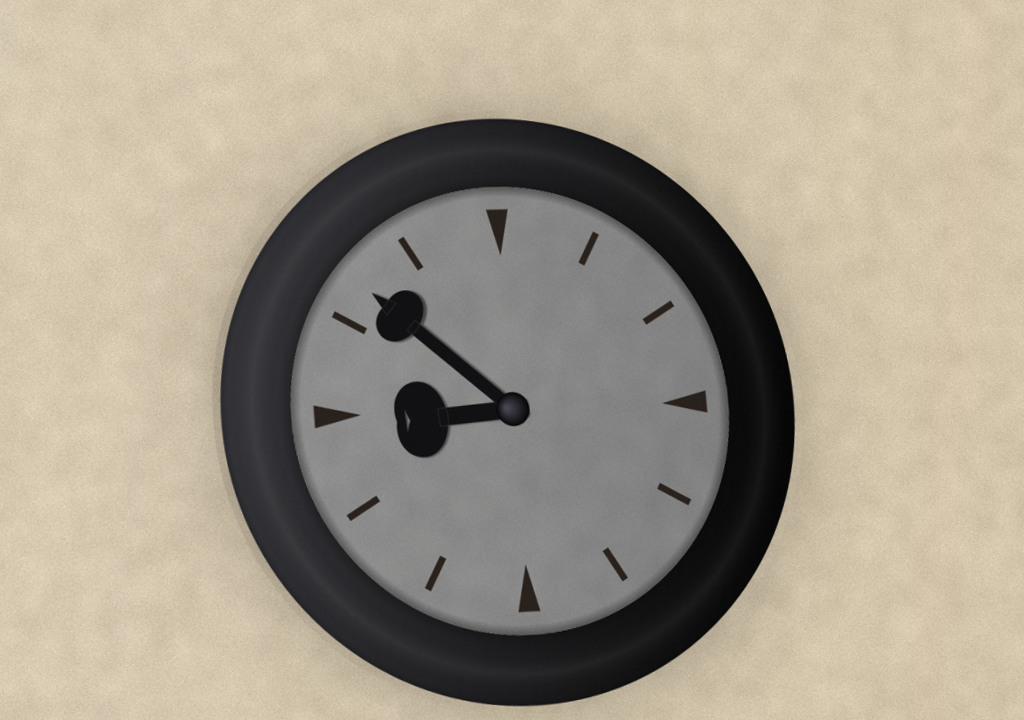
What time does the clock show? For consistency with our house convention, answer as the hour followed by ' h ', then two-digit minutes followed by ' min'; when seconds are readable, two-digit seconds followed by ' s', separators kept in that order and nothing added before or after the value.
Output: 8 h 52 min
